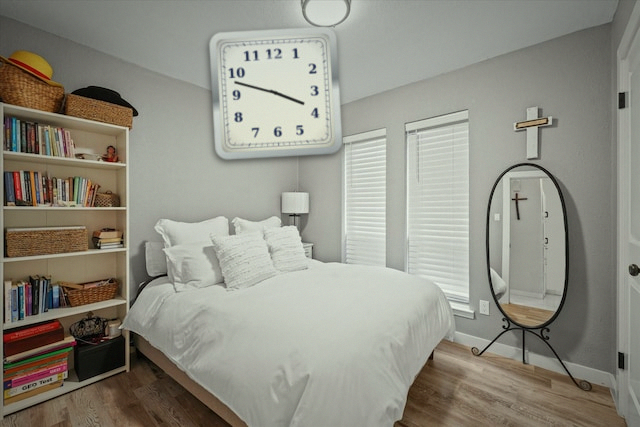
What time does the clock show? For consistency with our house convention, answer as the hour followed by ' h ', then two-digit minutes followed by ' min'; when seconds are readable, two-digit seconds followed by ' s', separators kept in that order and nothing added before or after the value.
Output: 3 h 48 min
